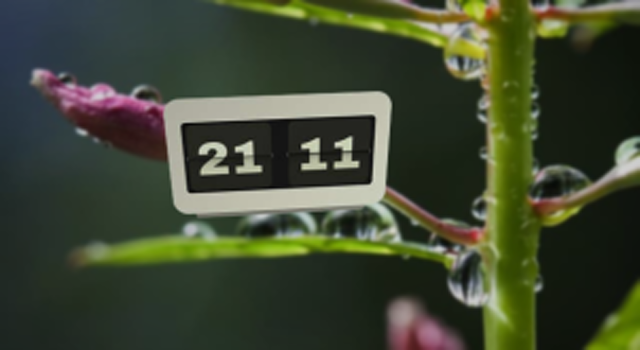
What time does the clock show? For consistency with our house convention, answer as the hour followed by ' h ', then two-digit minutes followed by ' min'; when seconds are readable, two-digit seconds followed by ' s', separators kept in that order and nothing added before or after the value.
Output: 21 h 11 min
